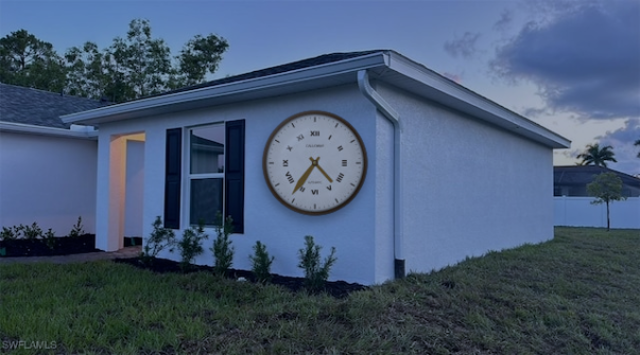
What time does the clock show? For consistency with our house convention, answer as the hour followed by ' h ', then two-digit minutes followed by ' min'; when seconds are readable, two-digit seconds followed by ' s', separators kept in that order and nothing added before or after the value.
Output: 4 h 36 min
